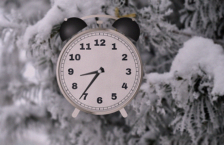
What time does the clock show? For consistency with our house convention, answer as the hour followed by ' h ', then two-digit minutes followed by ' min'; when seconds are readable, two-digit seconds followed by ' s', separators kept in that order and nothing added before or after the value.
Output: 8 h 36 min
